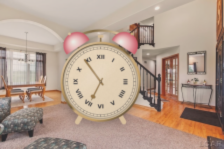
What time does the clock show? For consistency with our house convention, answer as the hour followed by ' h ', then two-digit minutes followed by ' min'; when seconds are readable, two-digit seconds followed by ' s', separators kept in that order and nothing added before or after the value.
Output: 6 h 54 min
